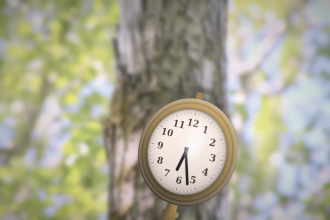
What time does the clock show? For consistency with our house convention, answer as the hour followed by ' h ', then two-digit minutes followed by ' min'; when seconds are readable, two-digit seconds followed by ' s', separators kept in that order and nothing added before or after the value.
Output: 6 h 27 min
